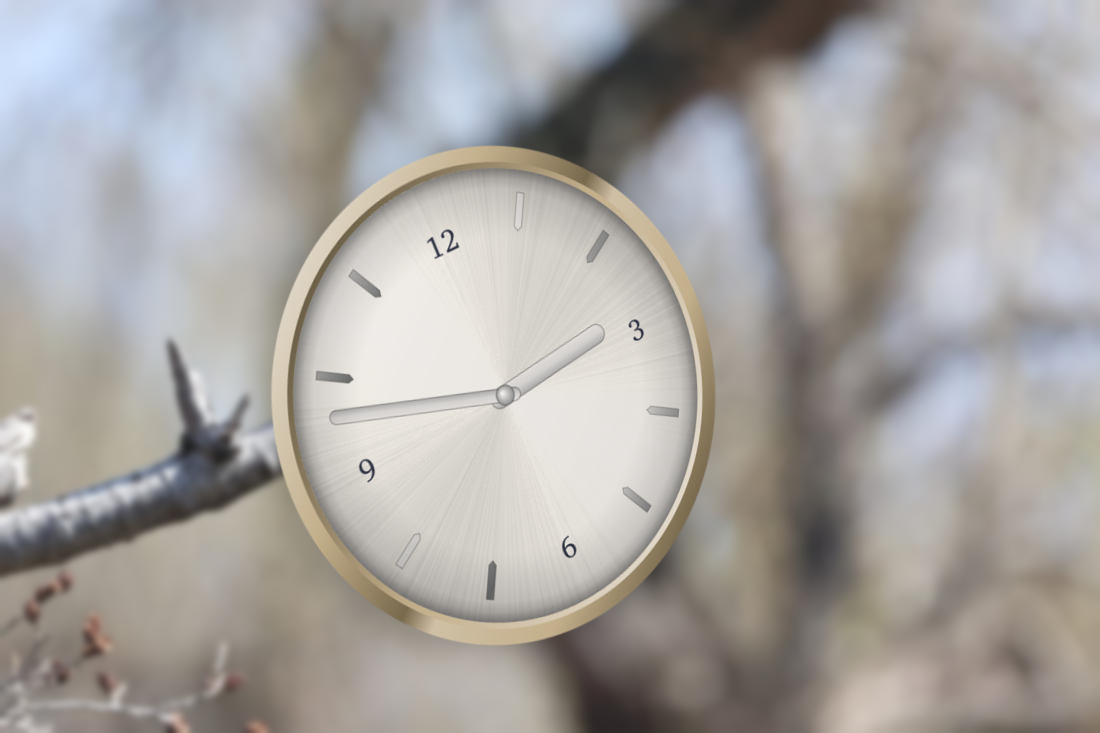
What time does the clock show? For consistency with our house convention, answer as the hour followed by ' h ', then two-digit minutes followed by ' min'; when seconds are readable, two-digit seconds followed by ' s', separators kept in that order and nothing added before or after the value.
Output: 2 h 48 min
